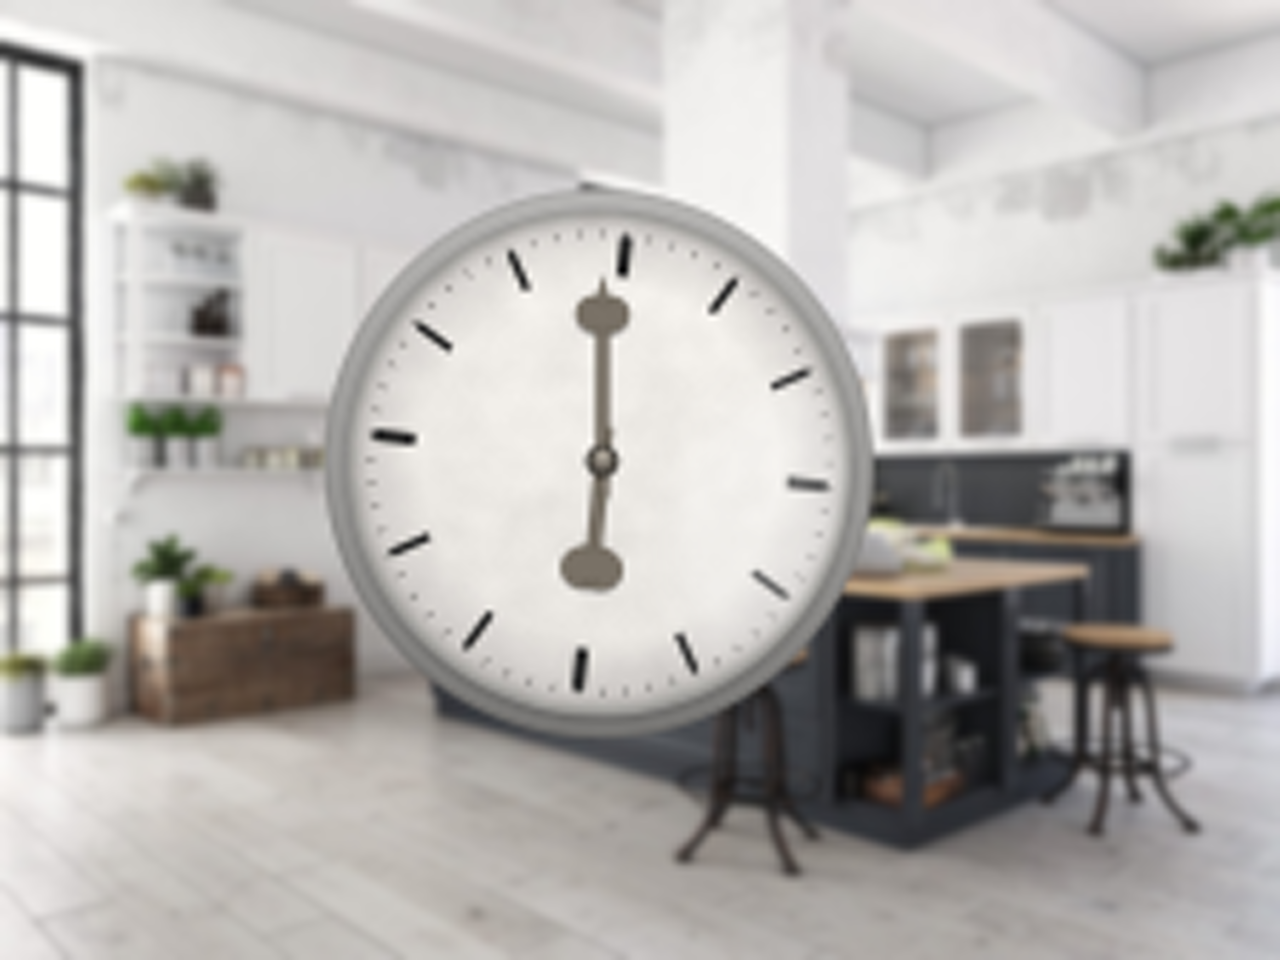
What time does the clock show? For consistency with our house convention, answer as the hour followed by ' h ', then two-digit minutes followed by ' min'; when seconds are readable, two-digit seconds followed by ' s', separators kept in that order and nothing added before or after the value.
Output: 5 h 59 min
